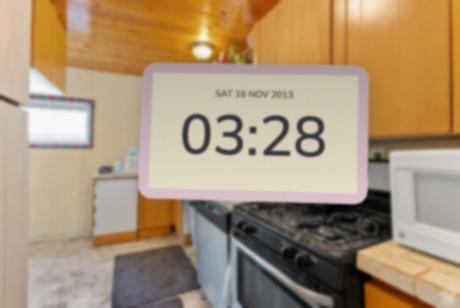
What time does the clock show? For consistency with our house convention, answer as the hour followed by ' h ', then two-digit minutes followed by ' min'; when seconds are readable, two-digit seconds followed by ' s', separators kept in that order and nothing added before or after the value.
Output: 3 h 28 min
